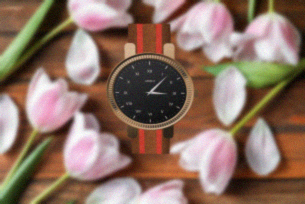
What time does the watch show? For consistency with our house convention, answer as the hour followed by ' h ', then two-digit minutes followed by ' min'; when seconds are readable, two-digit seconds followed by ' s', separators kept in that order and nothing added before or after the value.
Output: 3 h 07 min
